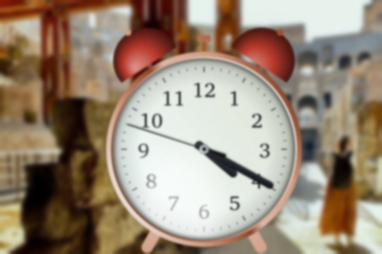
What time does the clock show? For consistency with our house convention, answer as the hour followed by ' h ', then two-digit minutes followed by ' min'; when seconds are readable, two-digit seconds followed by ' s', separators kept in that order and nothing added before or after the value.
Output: 4 h 19 min 48 s
